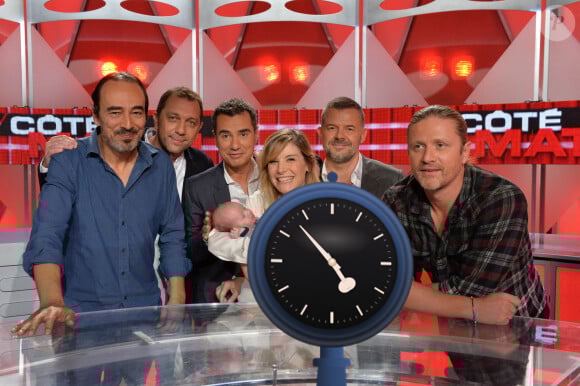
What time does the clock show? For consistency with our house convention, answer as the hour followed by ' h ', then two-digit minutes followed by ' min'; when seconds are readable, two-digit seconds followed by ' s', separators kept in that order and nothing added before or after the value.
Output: 4 h 53 min
